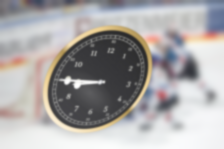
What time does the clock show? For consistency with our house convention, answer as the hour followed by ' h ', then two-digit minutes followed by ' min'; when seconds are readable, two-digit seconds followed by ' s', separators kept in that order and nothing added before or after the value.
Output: 8 h 45 min
